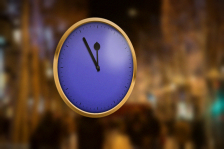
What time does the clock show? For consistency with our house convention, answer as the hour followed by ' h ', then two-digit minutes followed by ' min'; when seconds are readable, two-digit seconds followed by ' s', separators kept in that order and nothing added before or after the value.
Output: 11 h 55 min
